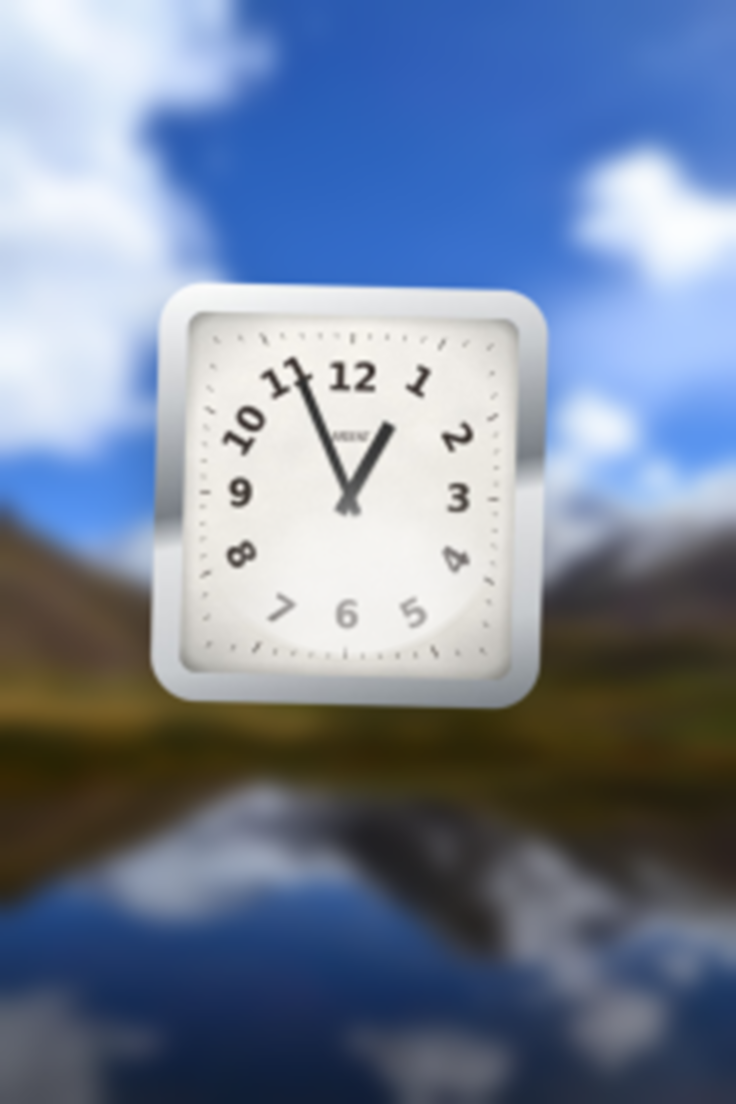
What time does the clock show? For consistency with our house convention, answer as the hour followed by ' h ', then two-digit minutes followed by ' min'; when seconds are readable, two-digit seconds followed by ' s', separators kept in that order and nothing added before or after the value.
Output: 12 h 56 min
